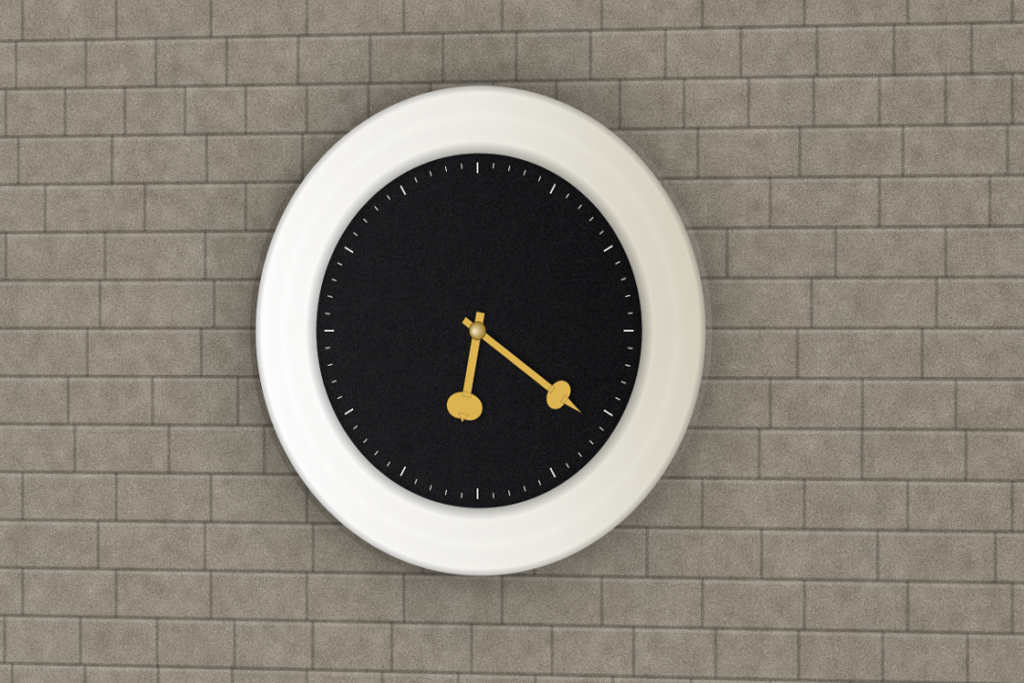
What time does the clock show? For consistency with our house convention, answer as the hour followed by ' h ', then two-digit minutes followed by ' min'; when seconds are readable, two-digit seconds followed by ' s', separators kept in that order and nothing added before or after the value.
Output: 6 h 21 min
